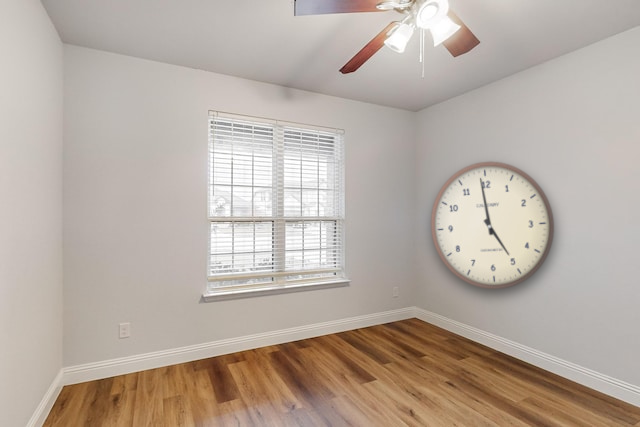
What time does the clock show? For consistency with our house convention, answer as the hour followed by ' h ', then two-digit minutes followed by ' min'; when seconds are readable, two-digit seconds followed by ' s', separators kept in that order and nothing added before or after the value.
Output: 4 h 59 min
